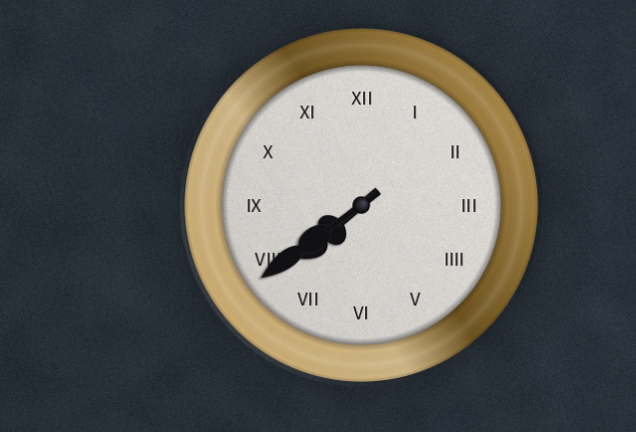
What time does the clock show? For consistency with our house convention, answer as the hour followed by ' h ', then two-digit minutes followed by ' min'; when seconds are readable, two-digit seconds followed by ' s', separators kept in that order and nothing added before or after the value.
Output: 7 h 39 min
